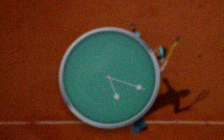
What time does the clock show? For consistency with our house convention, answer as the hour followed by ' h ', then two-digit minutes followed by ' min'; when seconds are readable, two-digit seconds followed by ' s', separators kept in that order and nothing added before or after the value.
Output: 5 h 18 min
